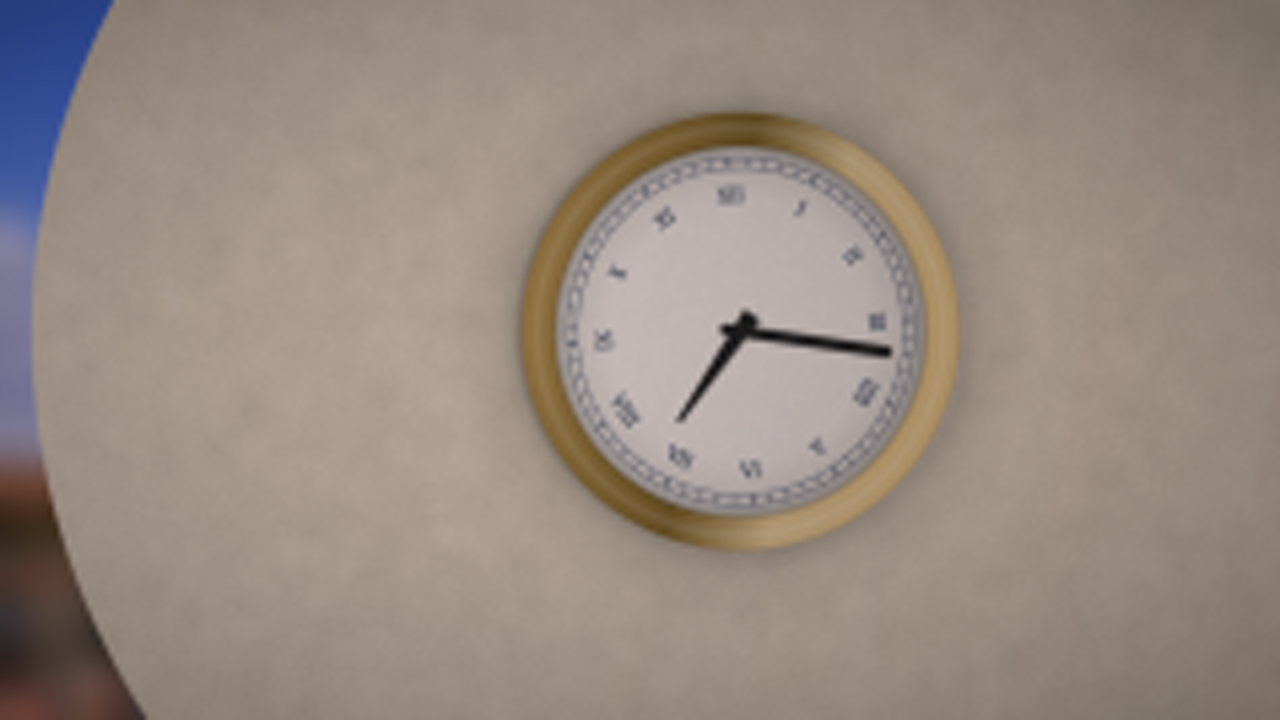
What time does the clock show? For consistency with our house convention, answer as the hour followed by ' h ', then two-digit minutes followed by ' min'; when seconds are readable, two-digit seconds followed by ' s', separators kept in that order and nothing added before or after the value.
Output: 7 h 17 min
